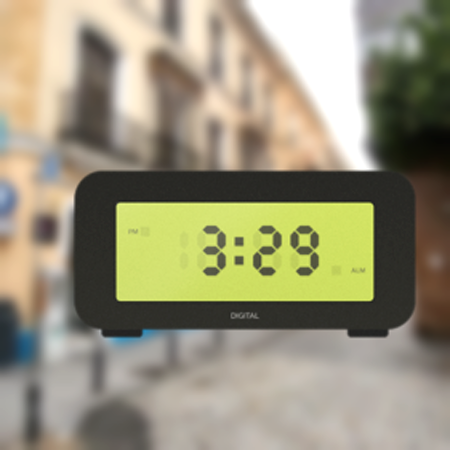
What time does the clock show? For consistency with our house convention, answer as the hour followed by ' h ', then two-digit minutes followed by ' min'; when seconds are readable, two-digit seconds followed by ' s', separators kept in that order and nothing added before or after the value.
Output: 3 h 29 min
